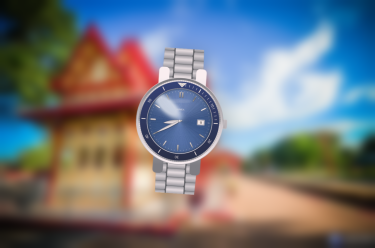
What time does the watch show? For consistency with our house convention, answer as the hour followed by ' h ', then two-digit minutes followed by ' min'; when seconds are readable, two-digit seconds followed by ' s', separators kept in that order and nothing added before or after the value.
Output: 8 h 40 min
